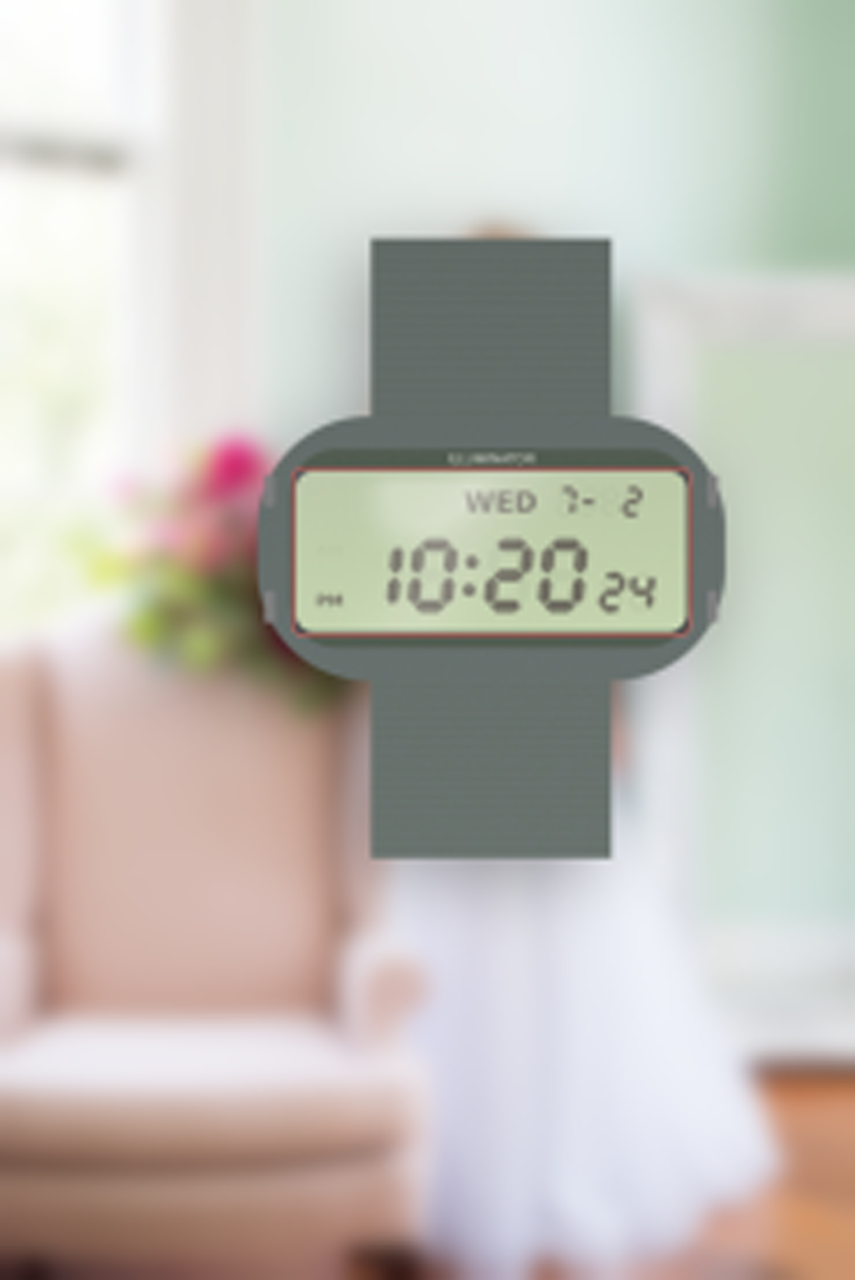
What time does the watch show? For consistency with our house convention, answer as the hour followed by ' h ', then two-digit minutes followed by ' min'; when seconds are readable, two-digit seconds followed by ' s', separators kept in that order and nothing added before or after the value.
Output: 10 h 20 min 24 s
